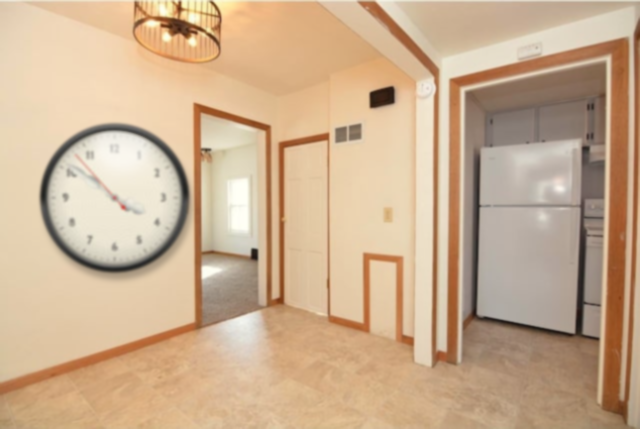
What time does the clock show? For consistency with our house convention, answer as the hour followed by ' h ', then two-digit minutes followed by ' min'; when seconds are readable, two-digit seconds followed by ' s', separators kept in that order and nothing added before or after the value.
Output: 3 h 50 min 53 s
